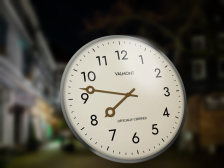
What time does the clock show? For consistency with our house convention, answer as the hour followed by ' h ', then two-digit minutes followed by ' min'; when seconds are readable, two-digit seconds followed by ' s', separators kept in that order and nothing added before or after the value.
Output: 7 h 47 min
